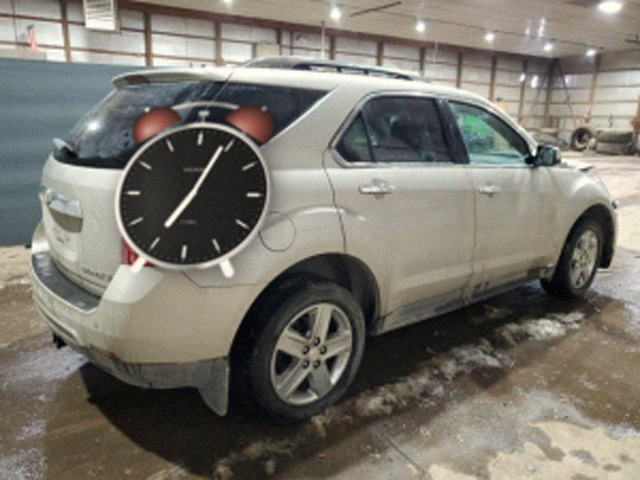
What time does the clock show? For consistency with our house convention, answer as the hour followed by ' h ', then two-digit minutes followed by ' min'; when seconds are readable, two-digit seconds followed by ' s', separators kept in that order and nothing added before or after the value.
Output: 7 h 04 min
